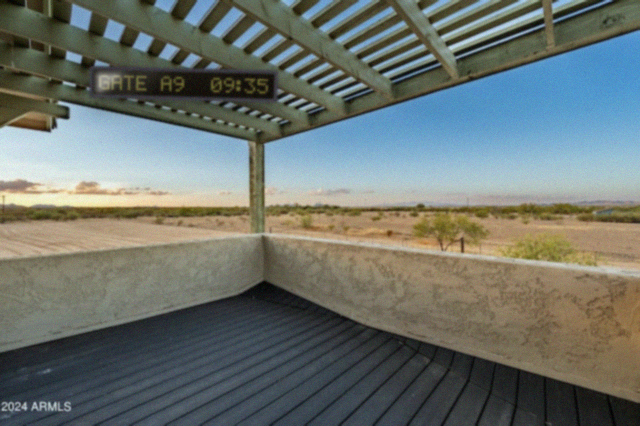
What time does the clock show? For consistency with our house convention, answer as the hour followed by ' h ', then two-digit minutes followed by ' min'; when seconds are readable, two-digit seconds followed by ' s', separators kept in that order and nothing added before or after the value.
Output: 9 h 35 min
